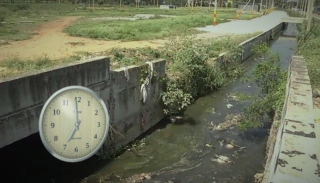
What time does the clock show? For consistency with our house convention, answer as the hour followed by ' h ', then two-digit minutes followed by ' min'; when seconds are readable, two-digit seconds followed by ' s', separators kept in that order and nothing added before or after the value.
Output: 6 h 59 min
